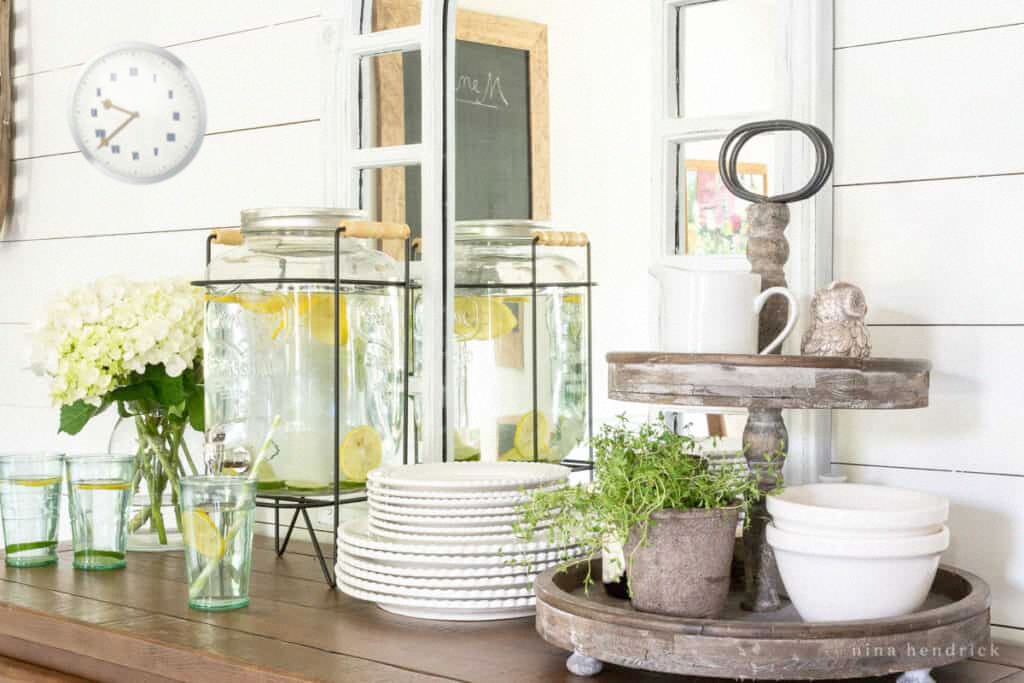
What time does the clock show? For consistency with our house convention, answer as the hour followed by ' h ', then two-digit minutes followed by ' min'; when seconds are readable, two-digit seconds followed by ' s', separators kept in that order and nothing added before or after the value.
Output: 9 h 38 min
